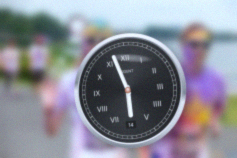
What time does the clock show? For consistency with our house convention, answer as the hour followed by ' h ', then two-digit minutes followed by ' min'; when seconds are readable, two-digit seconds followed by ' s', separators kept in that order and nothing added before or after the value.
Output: 5 h 57 min
